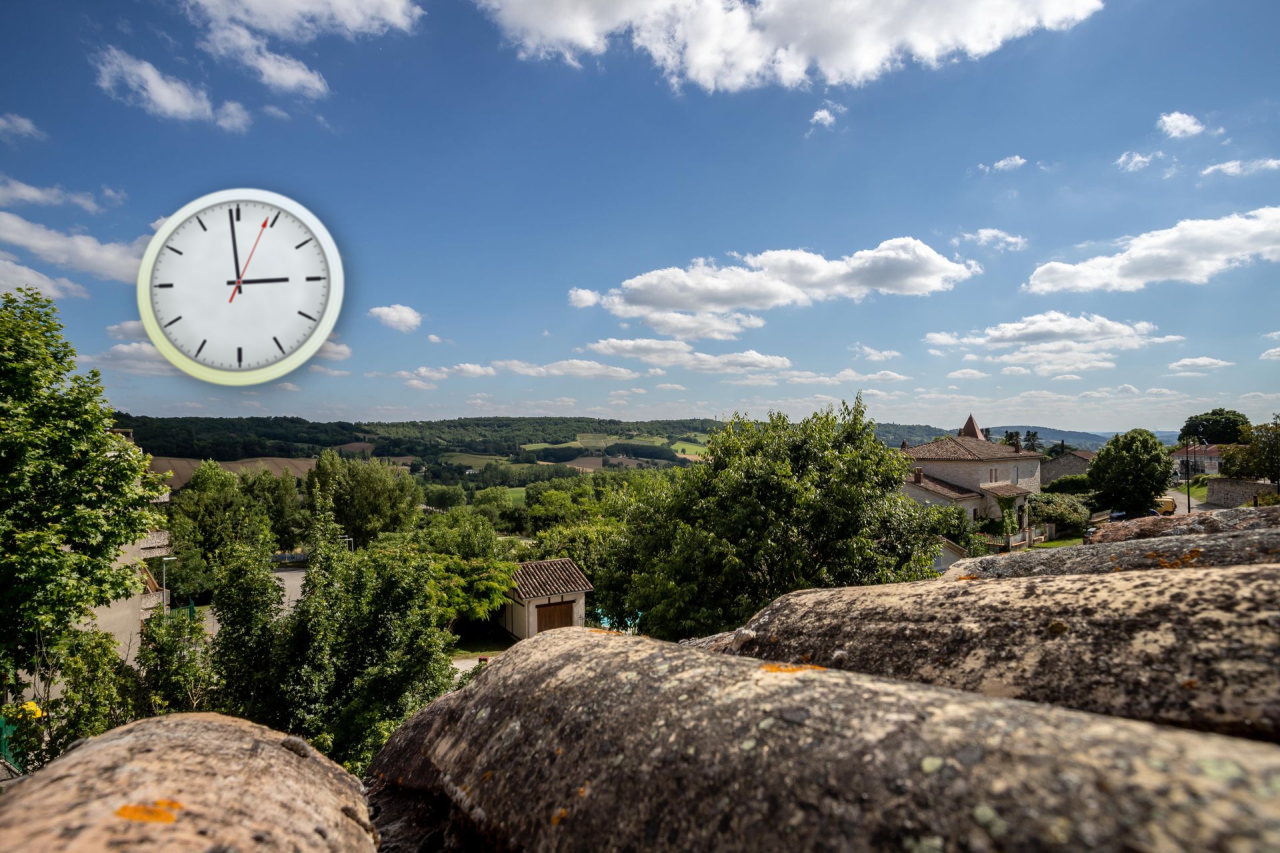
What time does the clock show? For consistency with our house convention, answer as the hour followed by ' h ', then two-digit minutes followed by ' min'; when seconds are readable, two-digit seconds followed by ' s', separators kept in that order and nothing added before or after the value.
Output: 2 h 59 min 04 s
